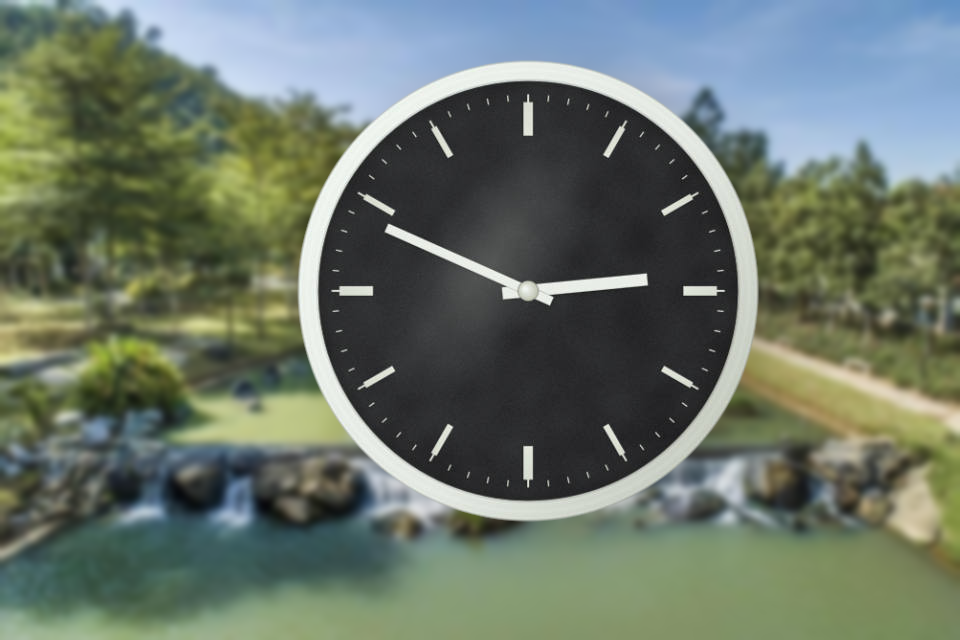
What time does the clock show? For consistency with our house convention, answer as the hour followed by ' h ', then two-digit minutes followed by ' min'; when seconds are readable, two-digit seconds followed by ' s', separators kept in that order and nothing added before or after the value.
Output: 2 h 49 min
